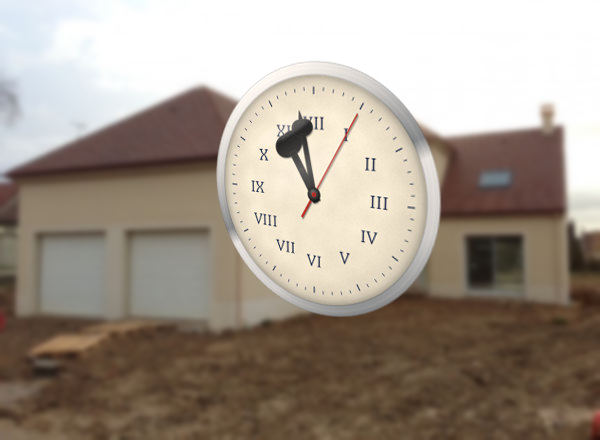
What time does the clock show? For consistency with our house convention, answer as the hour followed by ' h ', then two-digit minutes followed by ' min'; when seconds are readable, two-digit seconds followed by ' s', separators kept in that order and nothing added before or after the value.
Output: 10 h 58 min 05 s
